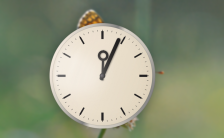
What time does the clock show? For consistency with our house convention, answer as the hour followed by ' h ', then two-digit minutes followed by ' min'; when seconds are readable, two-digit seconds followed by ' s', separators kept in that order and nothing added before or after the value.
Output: 12 h 04 min
